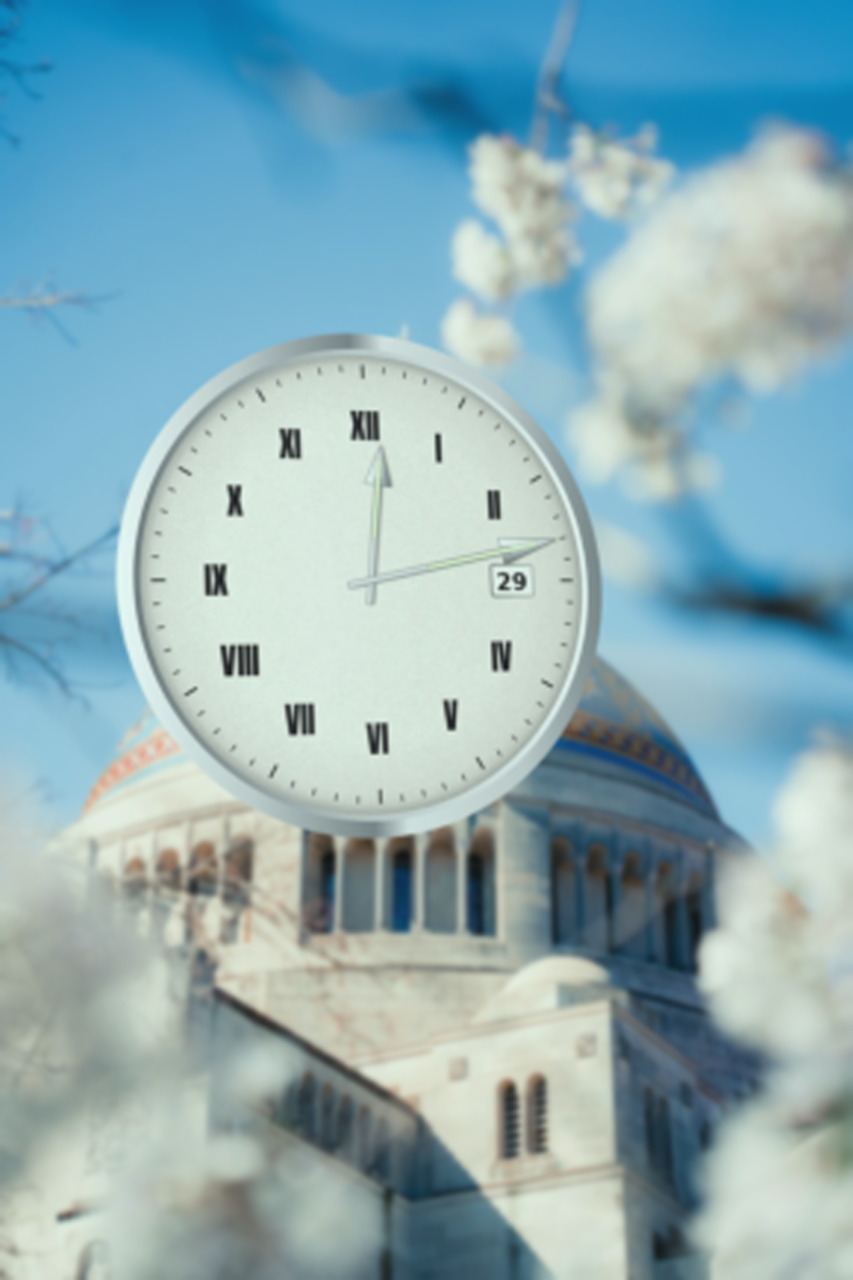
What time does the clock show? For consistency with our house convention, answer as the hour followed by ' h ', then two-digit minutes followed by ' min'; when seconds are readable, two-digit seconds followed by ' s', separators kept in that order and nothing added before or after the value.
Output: 12 h 13 min
